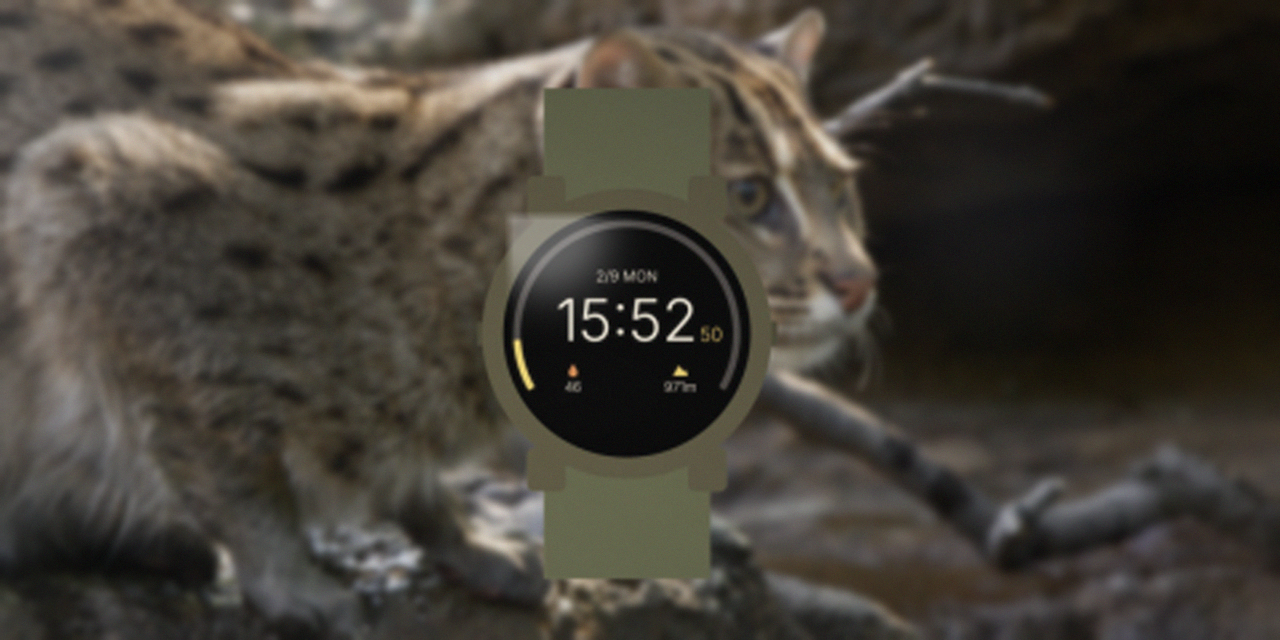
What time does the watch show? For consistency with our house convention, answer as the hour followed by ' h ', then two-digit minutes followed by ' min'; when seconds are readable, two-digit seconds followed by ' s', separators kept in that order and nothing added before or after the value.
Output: 15 h 52 min
